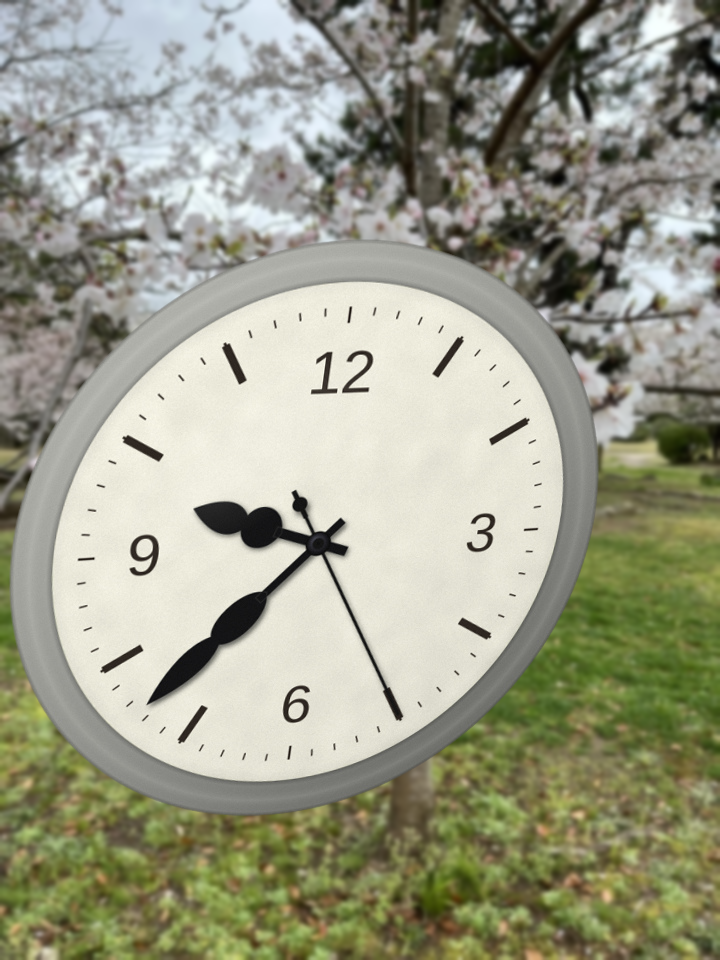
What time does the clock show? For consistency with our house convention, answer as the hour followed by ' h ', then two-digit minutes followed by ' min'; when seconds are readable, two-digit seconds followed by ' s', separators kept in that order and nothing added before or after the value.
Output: 9 h 37 min 25 s
